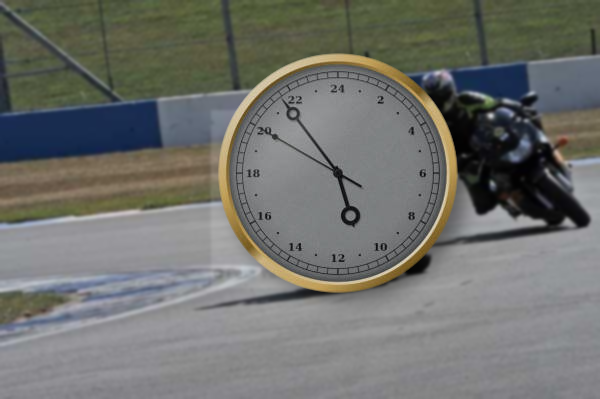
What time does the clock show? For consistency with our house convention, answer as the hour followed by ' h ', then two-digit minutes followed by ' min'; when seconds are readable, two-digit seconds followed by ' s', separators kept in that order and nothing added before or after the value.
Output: 10 h 53 min 50 s
